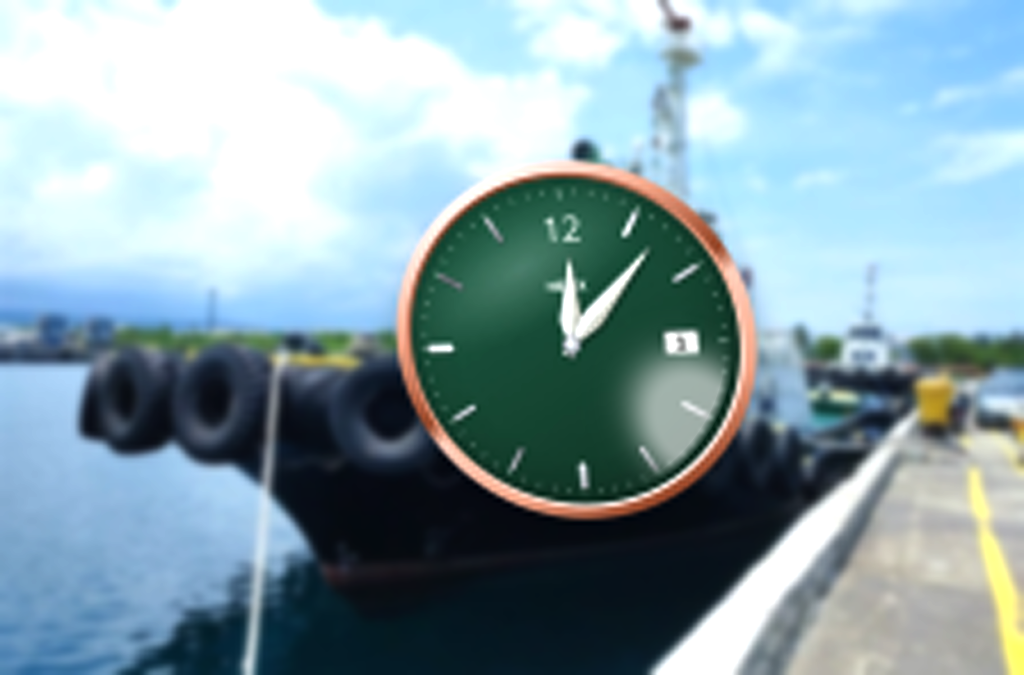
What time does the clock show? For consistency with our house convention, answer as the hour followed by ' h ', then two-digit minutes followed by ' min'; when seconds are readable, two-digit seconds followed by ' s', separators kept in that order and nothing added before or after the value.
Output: 12 h 07 min
